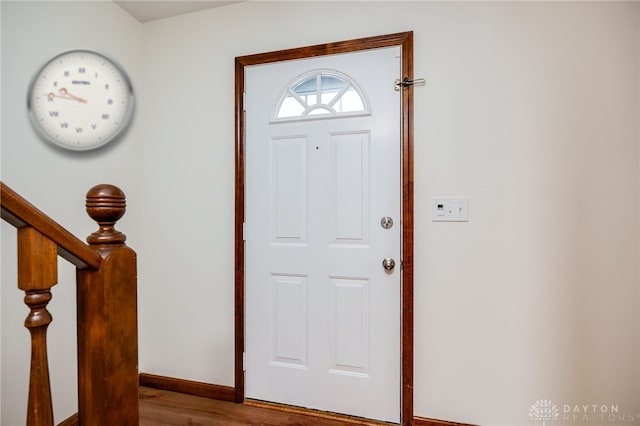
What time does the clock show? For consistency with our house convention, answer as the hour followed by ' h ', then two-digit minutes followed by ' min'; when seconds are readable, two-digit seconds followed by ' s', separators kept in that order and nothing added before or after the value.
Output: 9 h 46 min
